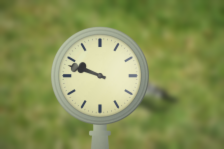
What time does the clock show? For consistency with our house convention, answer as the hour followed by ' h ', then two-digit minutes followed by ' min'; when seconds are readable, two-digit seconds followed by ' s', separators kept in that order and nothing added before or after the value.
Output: 9 h 48 min
